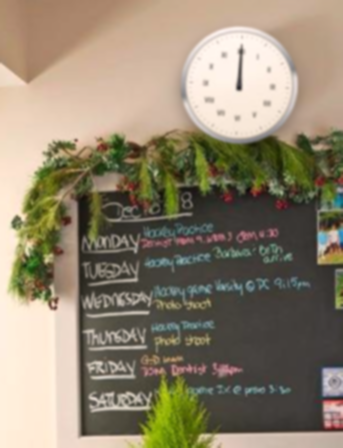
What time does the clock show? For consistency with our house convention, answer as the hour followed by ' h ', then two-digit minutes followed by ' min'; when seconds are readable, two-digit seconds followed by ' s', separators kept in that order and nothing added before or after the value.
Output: 12 h 00 min
